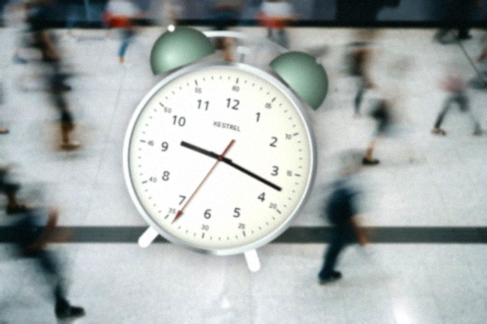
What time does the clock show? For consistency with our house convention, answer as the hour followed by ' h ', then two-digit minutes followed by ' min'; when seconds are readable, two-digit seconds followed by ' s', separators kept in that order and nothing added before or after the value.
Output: 9 h 17 min 34 s
